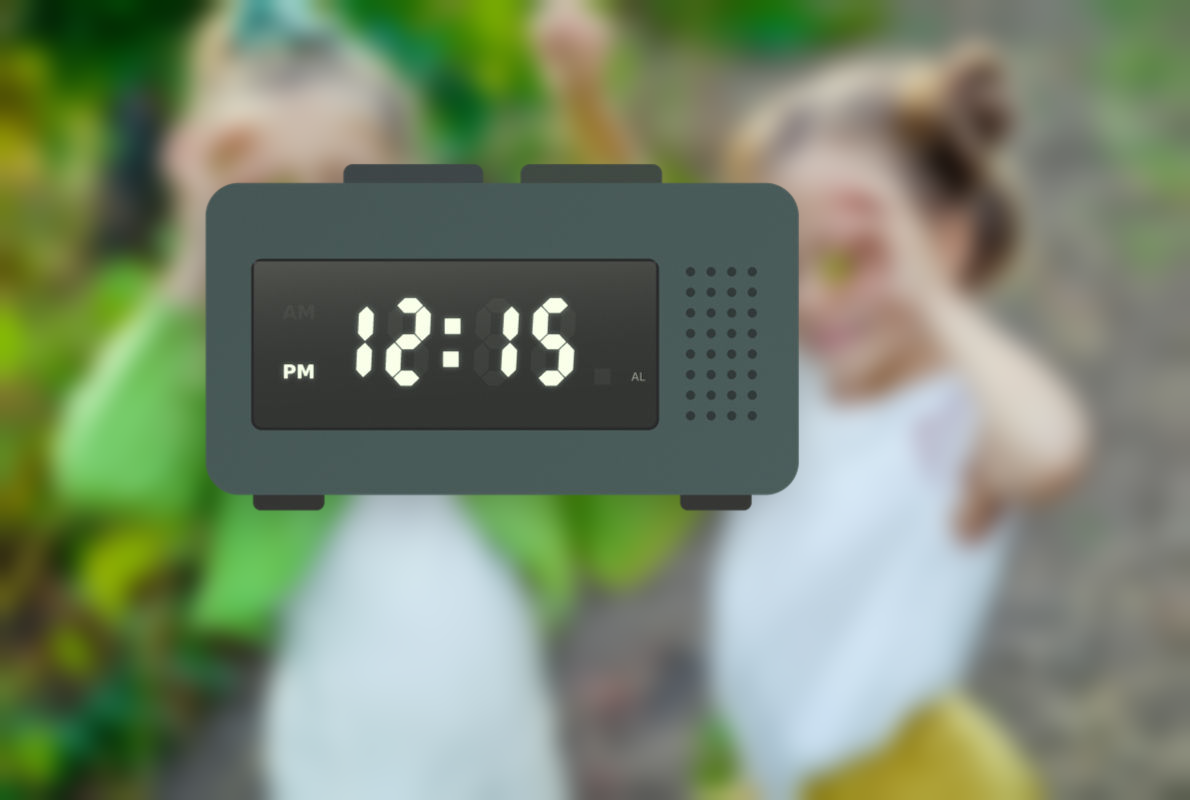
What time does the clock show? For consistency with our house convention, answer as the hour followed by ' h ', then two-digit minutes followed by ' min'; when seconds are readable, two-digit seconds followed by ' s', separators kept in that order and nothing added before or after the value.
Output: 12 h 15 min
